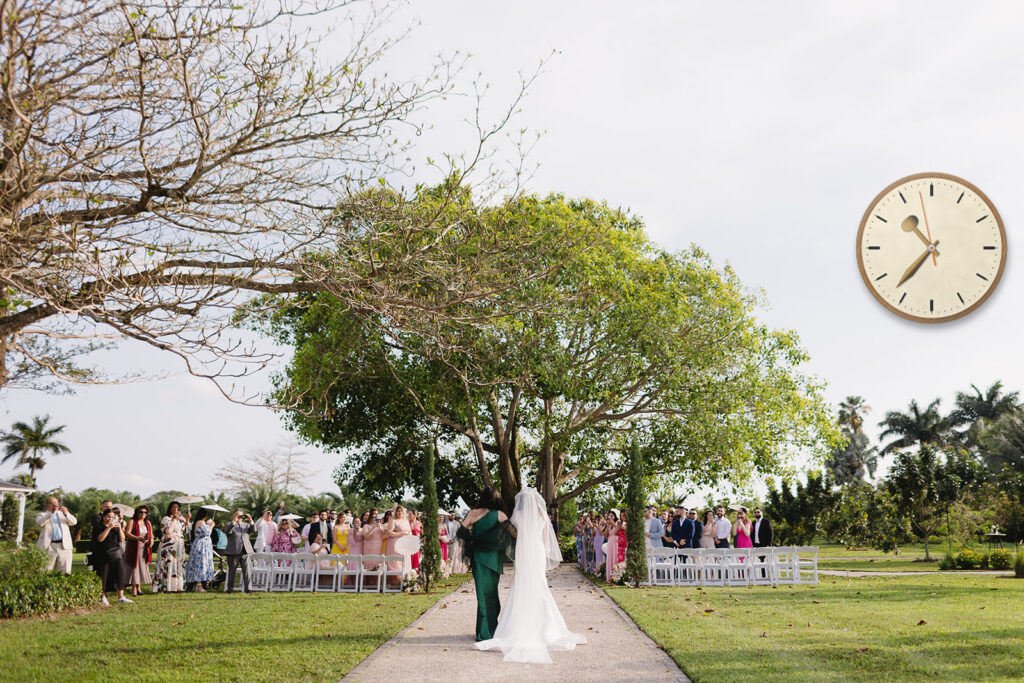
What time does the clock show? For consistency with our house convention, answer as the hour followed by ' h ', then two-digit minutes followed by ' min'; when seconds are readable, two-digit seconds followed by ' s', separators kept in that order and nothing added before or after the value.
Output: 10 h 36 min 58 s
